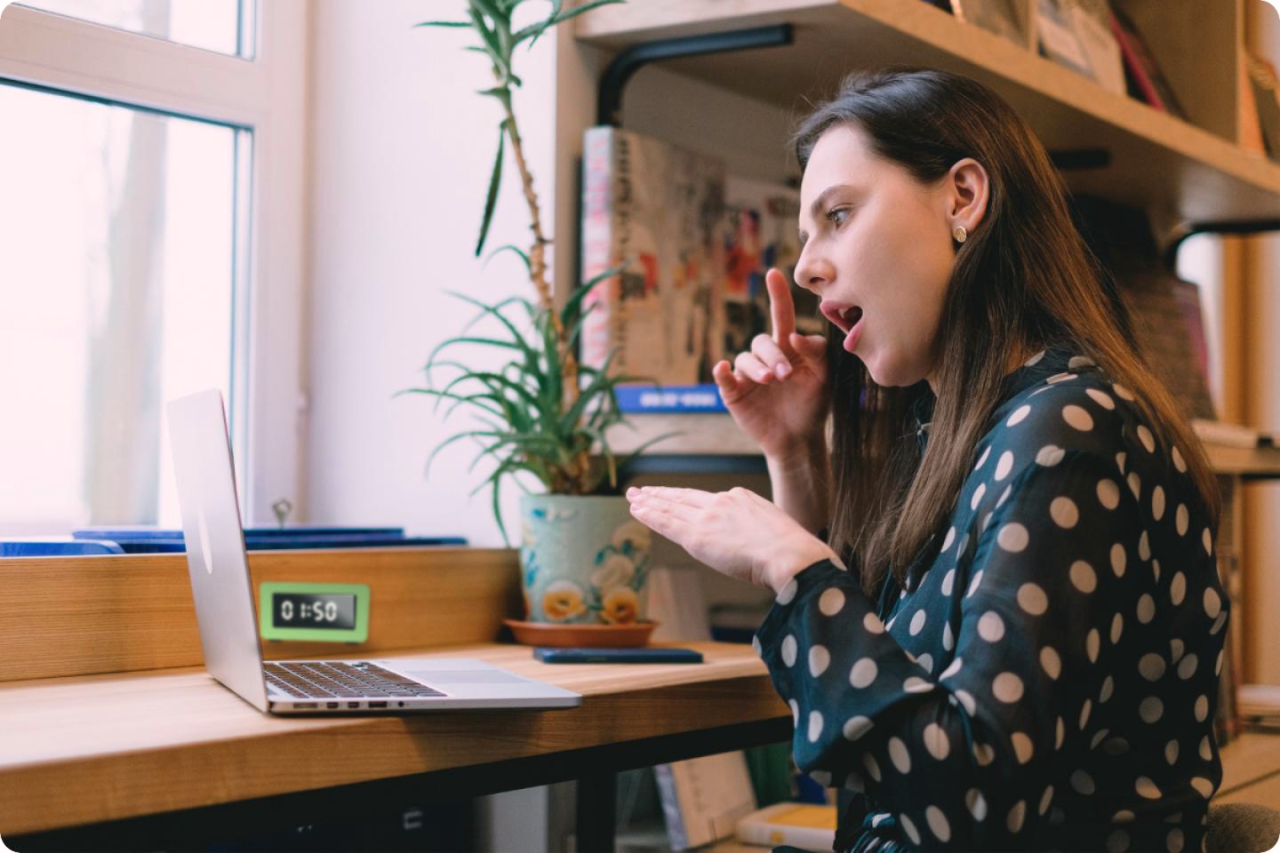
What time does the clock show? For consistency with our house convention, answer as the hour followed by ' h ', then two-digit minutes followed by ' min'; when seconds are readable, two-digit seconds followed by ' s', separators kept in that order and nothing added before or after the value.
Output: 1 h 50 min
